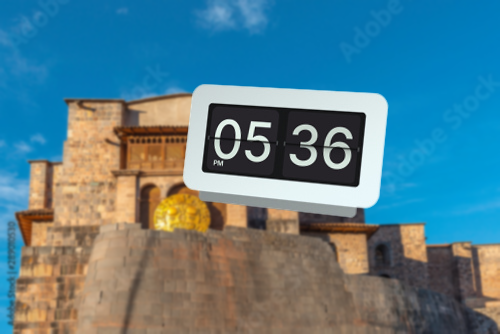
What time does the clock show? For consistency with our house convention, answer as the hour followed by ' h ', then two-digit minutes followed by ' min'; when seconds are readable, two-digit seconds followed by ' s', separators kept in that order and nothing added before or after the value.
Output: 5 h 36 min
